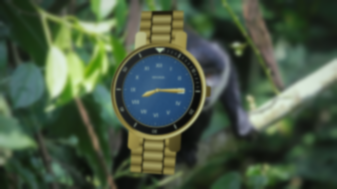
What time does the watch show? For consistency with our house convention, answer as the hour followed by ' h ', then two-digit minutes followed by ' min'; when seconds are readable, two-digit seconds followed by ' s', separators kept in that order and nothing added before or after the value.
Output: 8 h 15 min
